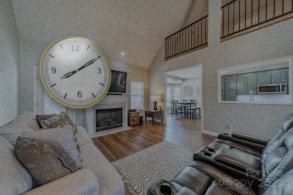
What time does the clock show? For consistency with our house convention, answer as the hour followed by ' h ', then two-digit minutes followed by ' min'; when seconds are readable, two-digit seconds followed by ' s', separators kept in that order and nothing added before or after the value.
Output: 8 h 10 min
